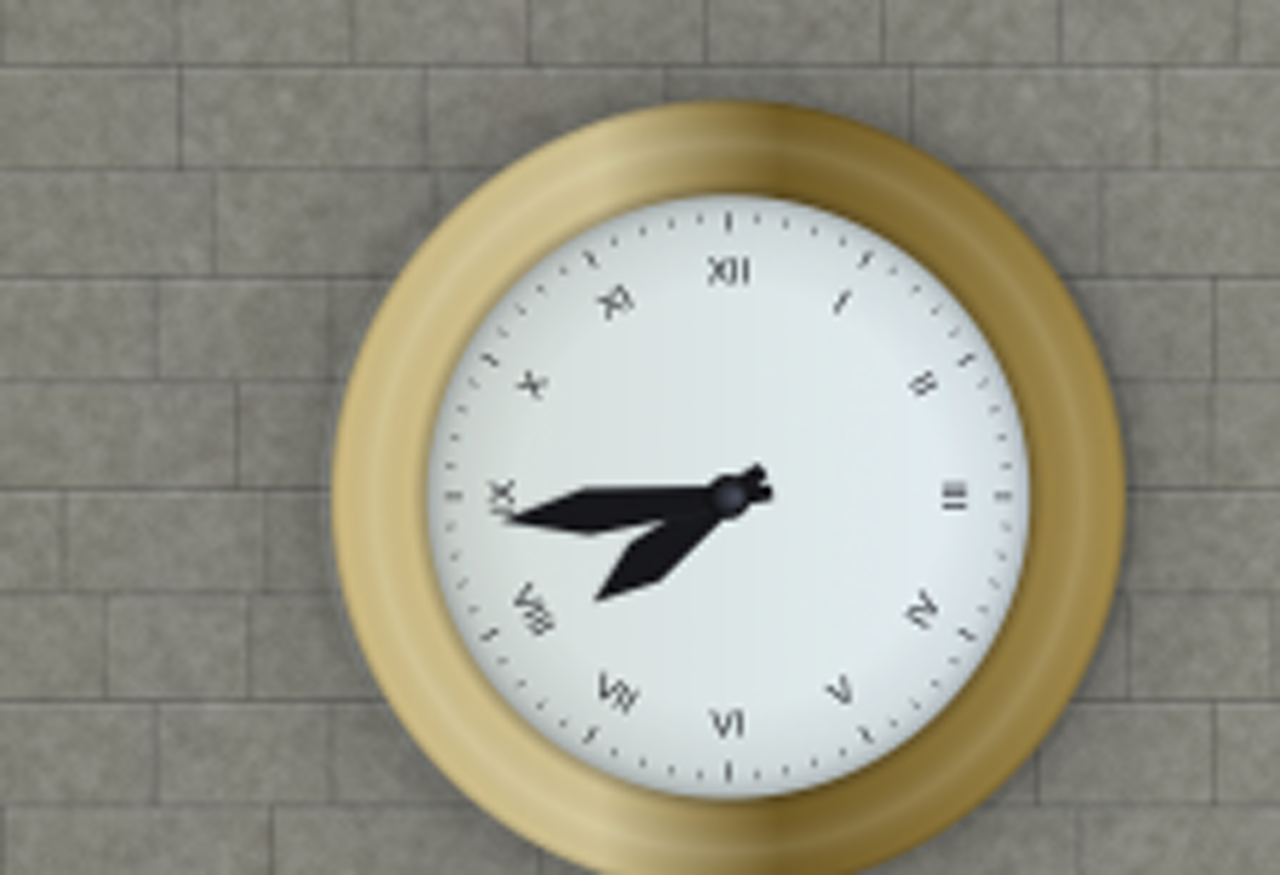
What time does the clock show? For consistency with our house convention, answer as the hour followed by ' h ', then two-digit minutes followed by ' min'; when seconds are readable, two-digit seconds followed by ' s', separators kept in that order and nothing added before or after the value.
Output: 7 h 44 min
